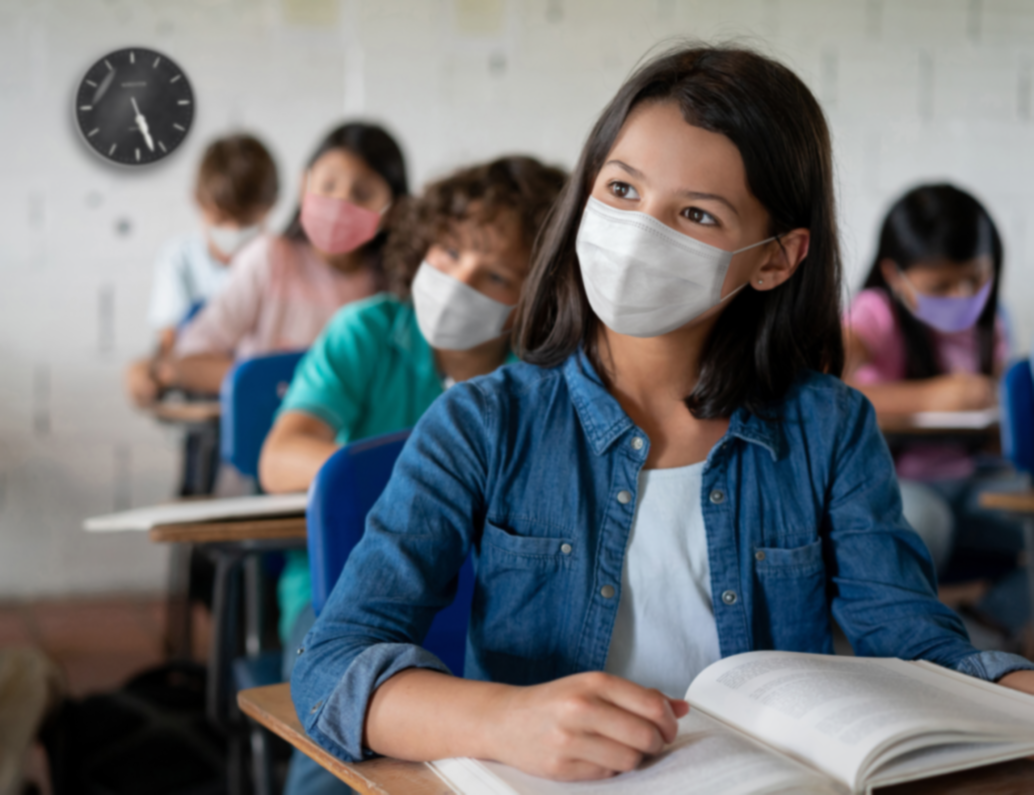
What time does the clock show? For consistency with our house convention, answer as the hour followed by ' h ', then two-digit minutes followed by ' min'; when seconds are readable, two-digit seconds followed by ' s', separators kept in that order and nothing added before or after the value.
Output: 5 h 27 min
